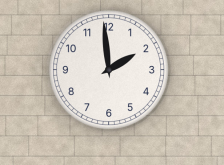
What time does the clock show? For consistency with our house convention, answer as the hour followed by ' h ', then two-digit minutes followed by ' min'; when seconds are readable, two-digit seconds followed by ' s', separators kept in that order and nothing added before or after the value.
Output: 1 h 59 min
